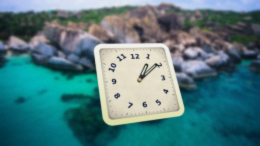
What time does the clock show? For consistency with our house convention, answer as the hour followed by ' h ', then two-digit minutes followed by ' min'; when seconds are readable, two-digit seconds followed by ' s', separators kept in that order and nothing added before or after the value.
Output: 1 h 09 min
